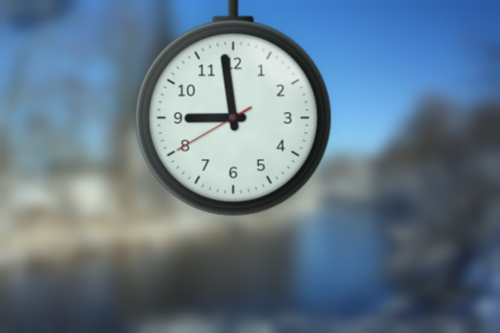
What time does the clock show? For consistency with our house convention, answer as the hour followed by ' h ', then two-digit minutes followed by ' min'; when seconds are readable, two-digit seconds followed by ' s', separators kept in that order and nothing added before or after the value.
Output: 8 h 58 min 40 s
